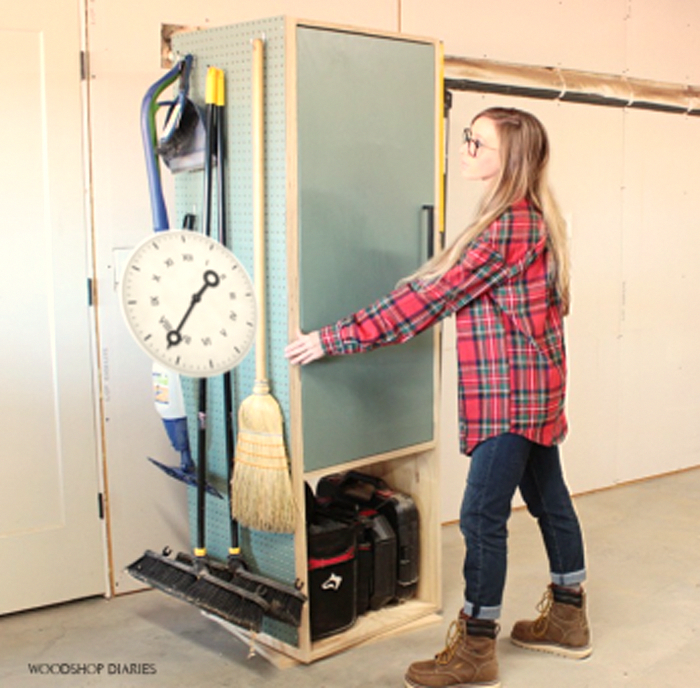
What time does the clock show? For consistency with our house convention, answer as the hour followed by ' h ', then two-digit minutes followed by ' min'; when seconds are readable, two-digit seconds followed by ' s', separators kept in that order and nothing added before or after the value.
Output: 1 h 37 min
